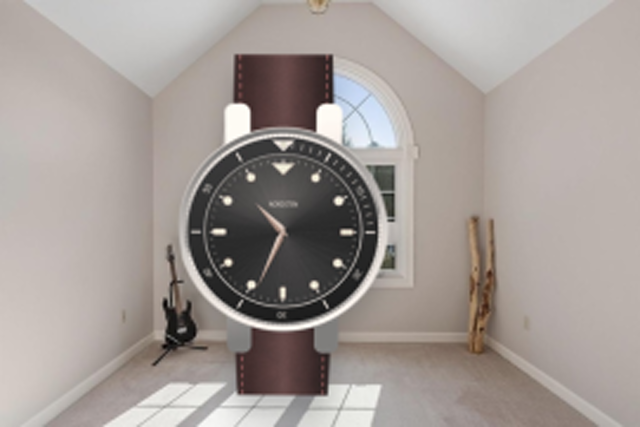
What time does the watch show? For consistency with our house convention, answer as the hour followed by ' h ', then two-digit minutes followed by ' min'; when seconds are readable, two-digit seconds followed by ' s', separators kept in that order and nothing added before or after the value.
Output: 10 h 34 min
